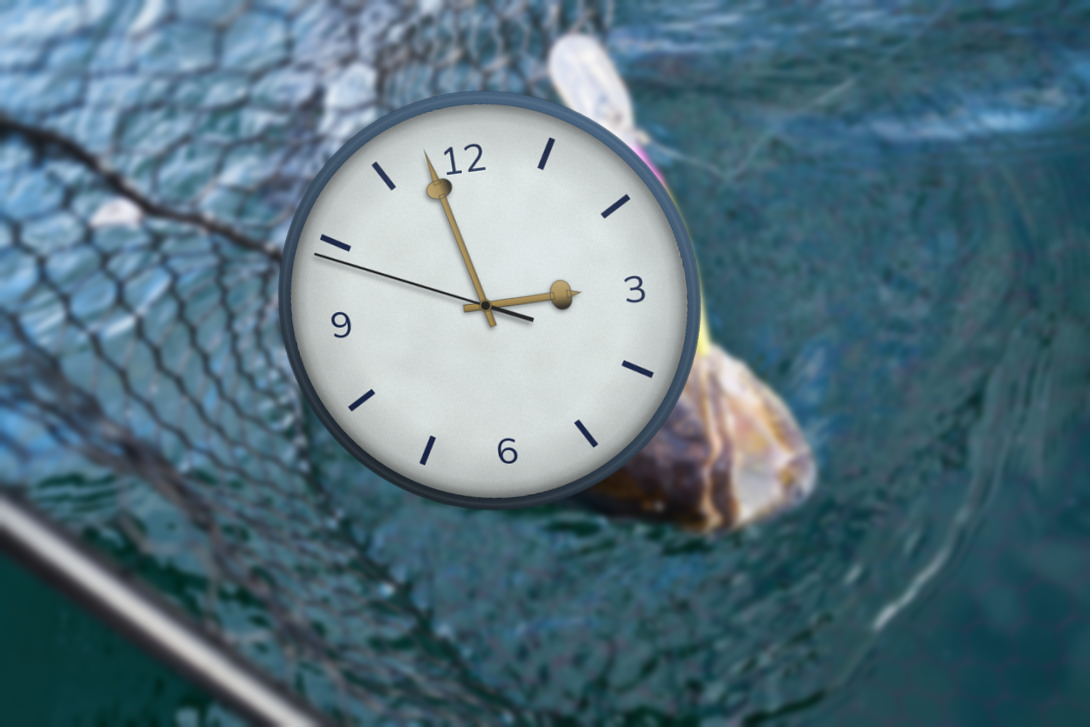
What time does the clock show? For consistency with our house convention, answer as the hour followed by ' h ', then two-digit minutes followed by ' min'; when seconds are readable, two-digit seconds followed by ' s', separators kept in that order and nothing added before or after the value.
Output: 2 h 57 min 49 s
